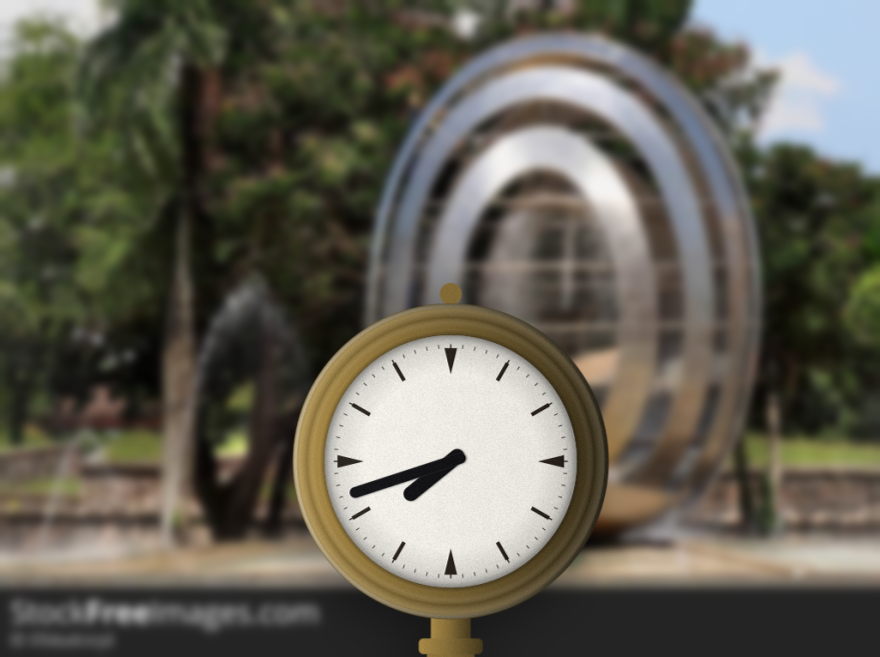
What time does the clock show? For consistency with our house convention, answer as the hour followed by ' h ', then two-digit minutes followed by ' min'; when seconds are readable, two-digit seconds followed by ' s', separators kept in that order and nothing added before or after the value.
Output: 7 h 42 min
